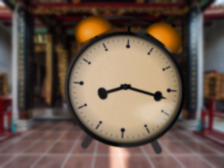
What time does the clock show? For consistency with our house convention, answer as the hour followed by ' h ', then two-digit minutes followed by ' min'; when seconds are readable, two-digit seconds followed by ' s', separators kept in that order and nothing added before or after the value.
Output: 8 h 17 min
